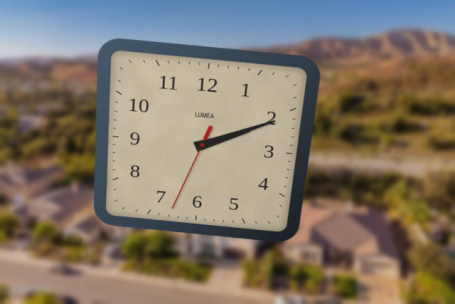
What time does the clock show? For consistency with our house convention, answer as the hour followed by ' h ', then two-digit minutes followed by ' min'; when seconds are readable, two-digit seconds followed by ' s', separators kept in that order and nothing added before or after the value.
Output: 2 h 10 min 33 s
